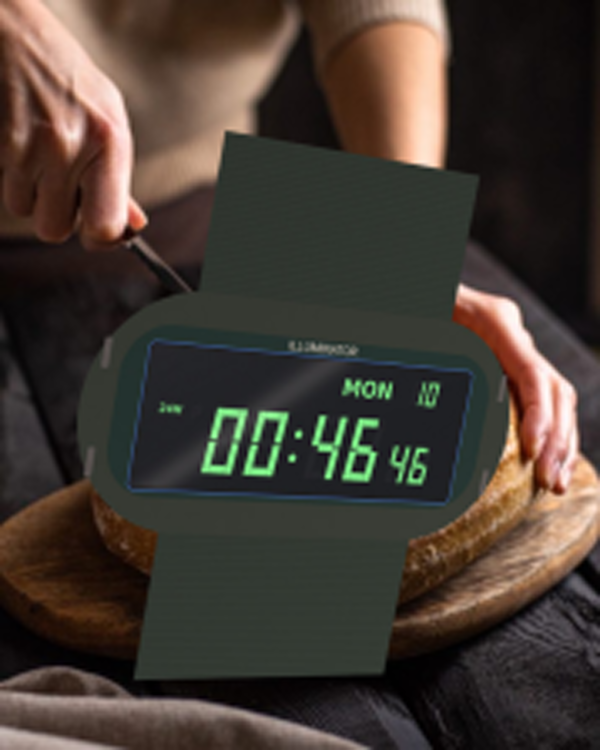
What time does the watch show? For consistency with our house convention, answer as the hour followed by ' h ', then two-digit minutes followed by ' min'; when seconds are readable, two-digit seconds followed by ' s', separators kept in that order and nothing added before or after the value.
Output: 0 h 46 min 46 s
